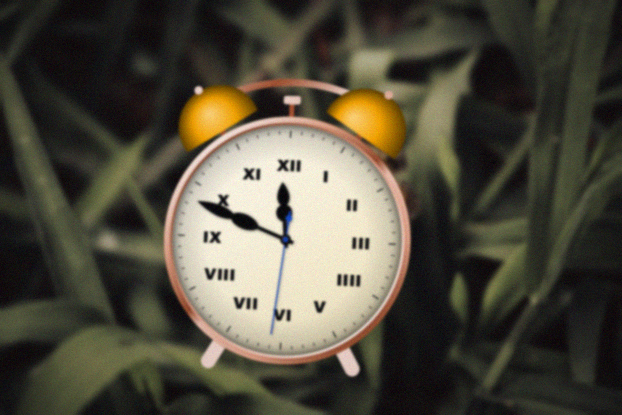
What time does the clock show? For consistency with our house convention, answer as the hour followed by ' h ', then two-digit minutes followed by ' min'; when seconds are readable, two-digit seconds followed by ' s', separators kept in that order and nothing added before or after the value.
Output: 11 h 48 min 31 s
